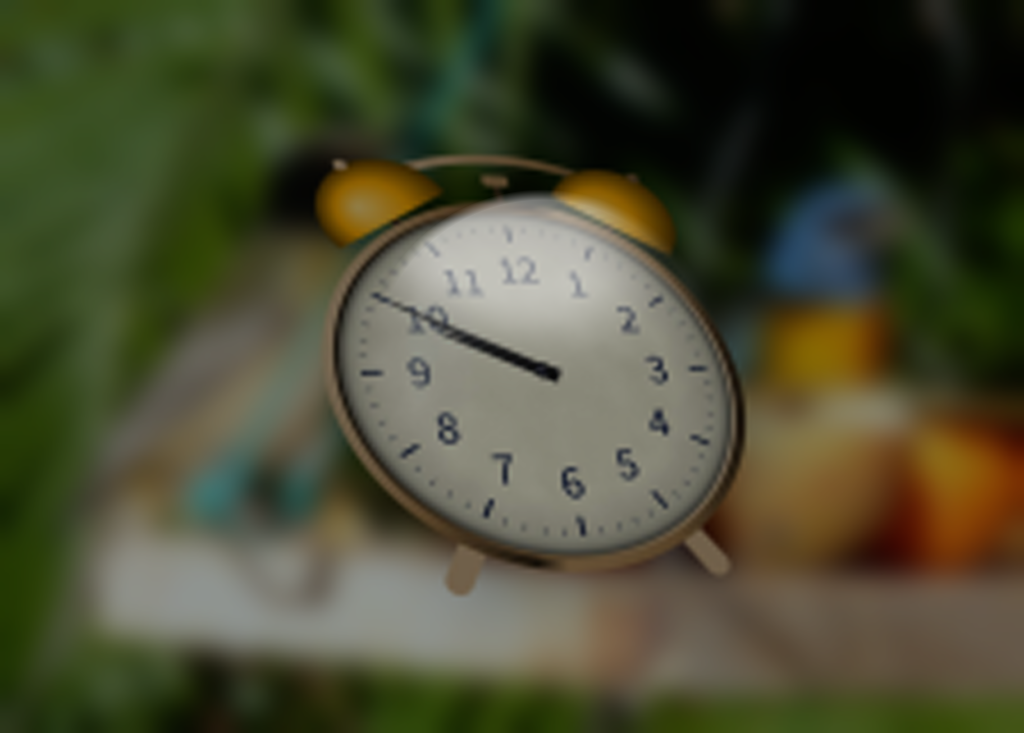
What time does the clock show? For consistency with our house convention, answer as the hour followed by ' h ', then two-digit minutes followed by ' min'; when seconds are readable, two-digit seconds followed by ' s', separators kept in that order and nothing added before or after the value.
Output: 9 h 50 min
